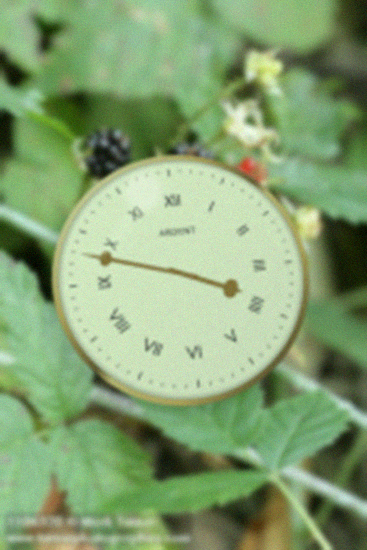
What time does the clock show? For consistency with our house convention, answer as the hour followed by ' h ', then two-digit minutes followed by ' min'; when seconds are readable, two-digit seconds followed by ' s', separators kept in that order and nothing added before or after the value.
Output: 3 h 48 min
